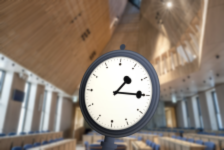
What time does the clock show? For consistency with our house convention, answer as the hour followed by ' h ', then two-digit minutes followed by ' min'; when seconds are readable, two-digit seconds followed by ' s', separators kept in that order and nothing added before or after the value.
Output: 1 h 15 min
